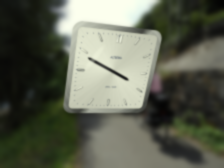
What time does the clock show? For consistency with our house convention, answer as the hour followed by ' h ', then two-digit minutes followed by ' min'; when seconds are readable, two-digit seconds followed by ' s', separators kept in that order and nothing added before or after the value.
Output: 3 h 49 min
